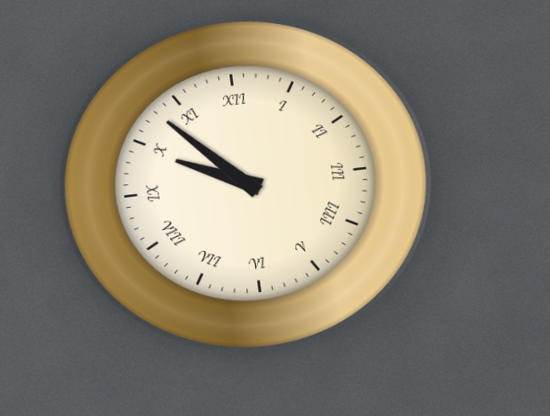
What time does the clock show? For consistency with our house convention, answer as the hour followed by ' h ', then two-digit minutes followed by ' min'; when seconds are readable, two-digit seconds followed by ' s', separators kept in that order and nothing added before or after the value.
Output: 9 h 53 min
